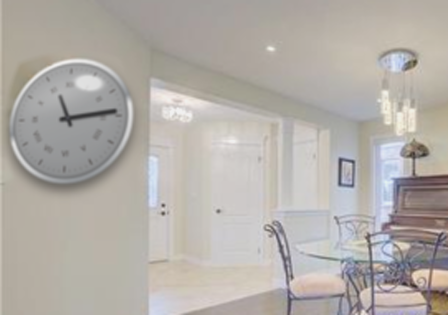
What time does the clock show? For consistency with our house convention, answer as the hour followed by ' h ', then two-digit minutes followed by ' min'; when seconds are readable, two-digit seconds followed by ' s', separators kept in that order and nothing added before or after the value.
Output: 11 h 14 min
